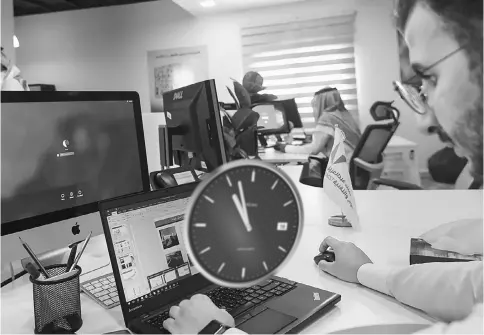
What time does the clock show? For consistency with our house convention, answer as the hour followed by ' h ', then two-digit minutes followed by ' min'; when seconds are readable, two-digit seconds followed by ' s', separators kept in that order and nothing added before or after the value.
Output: 10 h 57 min
